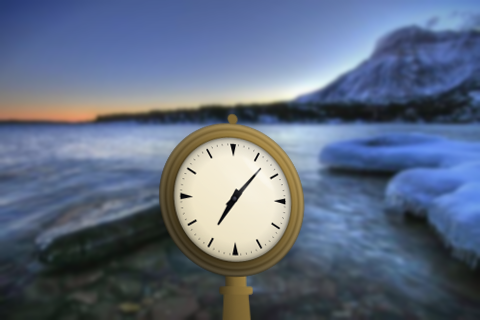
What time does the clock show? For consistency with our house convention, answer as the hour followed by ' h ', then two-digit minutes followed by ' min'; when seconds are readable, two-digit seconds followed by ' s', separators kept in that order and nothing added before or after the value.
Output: 7 h 07 min
